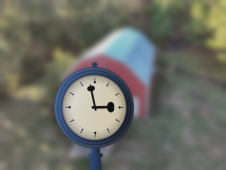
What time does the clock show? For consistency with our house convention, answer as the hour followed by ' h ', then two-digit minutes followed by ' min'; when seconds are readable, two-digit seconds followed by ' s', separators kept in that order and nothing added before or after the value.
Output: 2 h 58 min
